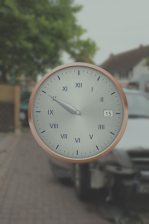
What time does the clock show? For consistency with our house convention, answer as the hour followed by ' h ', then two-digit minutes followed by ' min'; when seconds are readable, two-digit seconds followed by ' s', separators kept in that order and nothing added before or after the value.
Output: 9 h 50 min
